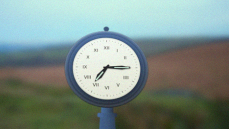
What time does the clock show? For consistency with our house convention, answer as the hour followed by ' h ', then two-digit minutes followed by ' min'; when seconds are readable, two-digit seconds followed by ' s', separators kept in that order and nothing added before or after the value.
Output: 7 h 15 min
